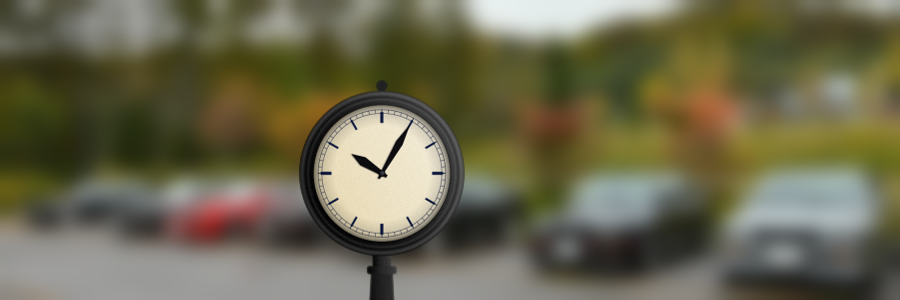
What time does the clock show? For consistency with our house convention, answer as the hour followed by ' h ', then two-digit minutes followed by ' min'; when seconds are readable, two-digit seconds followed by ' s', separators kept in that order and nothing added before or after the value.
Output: 10 h 05 min
